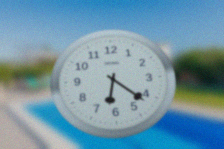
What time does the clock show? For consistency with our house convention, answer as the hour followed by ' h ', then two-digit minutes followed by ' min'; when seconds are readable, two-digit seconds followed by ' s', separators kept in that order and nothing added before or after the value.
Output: 6 h 22 min
